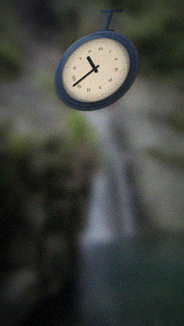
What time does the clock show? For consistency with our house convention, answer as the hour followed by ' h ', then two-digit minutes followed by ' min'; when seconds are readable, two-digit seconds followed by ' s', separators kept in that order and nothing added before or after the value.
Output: 10 h 37 min
